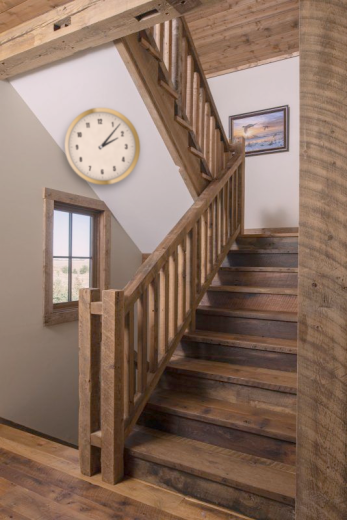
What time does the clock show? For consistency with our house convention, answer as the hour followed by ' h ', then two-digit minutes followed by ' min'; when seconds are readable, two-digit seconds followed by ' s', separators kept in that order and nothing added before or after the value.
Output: 2 h 07 min
